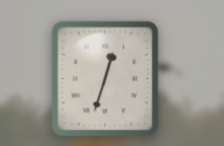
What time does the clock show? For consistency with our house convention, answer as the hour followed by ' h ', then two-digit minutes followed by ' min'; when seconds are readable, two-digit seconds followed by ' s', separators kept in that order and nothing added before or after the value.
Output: 12 h 33 min
